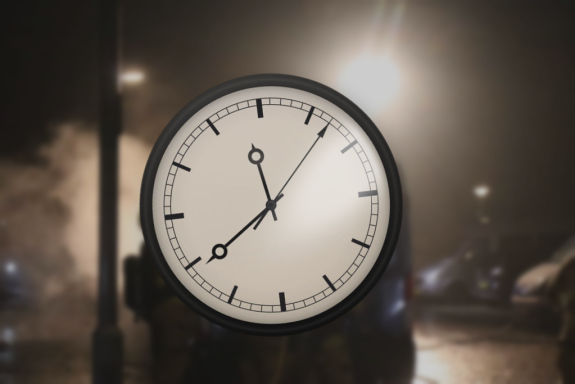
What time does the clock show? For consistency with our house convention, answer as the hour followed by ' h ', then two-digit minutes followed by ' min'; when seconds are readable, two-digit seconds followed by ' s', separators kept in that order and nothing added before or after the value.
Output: 11 h 39 min 07 s
